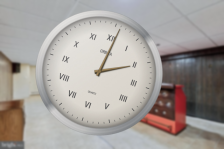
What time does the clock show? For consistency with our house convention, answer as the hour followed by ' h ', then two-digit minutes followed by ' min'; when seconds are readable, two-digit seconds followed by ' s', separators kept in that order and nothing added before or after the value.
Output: 2 h 01 min
